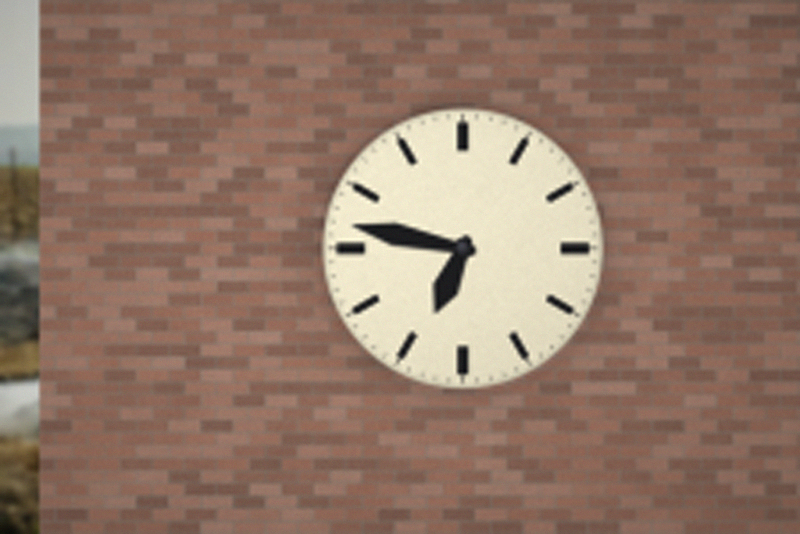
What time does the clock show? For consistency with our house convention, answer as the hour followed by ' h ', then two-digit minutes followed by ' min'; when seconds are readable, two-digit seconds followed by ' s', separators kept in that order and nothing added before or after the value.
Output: 6 h 47 min
